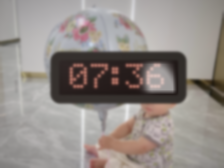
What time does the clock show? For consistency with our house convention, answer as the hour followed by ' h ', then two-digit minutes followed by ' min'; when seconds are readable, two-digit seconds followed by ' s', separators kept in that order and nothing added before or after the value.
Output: 7 h 36 min
